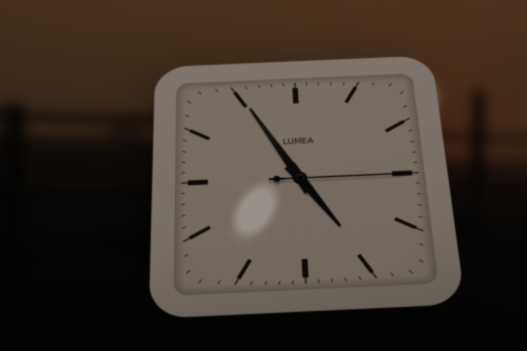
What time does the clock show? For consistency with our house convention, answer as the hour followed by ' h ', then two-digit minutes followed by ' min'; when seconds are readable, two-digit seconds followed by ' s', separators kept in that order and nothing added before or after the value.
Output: 4 h 55 min 15 s
